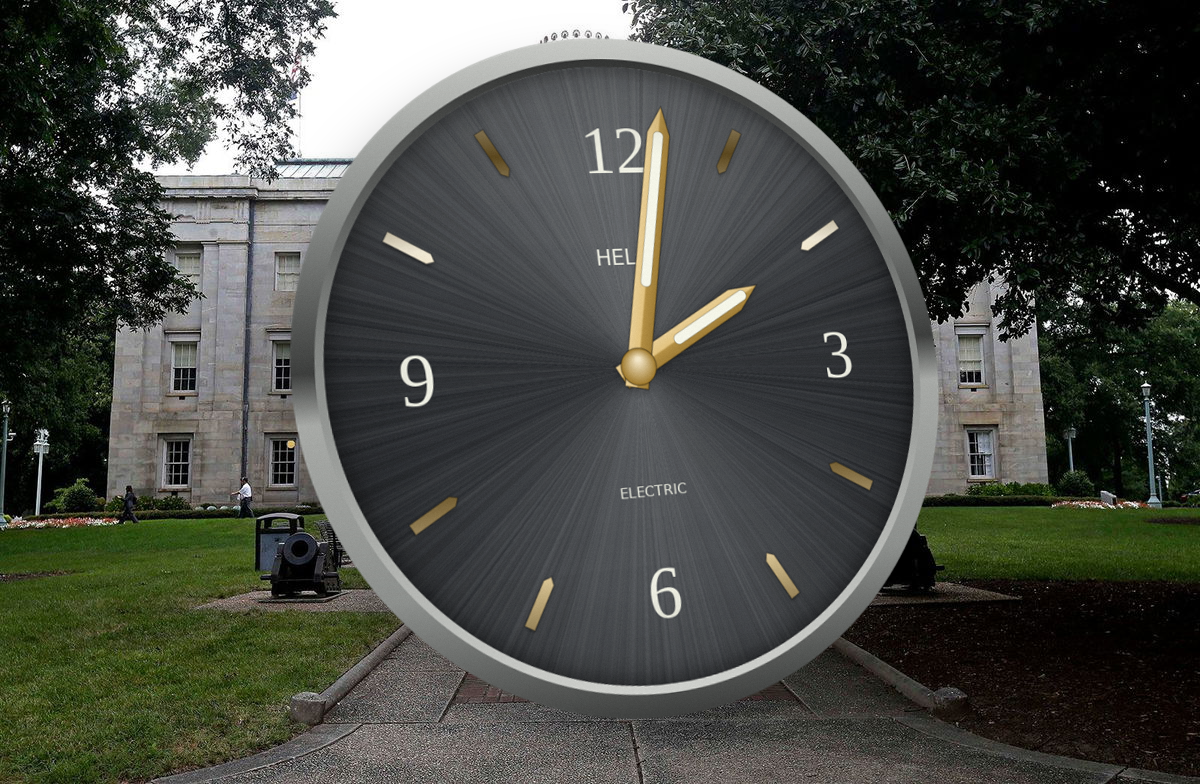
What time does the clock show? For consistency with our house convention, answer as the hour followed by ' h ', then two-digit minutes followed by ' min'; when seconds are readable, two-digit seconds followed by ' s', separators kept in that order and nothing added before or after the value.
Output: 2 h 02 min
